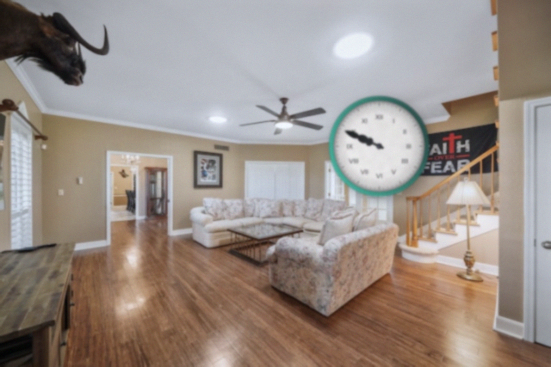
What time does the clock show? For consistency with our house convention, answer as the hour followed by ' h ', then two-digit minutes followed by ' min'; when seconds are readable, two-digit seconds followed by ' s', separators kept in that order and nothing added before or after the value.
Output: 9 h 49 min
